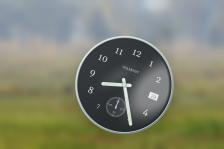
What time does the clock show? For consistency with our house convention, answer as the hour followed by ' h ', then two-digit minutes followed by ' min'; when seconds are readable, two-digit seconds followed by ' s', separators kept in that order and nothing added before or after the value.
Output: 8 h 25 min
